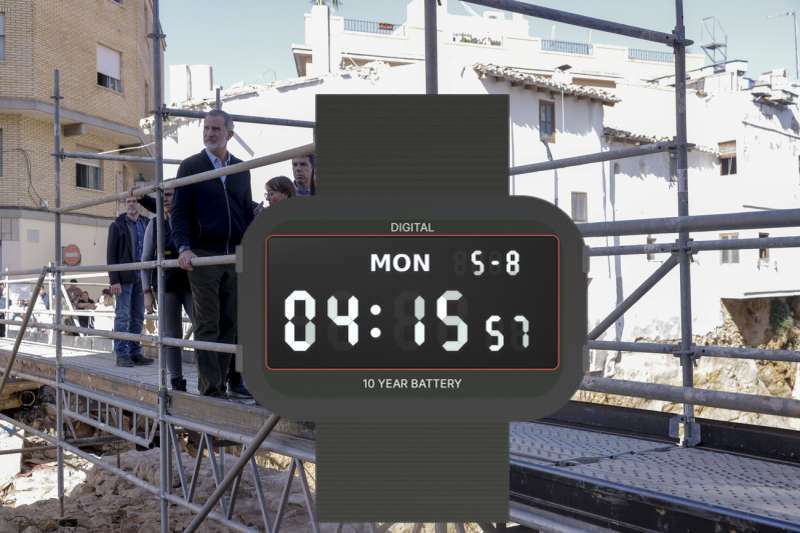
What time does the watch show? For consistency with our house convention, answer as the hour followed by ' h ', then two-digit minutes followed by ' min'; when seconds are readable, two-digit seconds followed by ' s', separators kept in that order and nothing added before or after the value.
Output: 4 h 15 min 57 s
